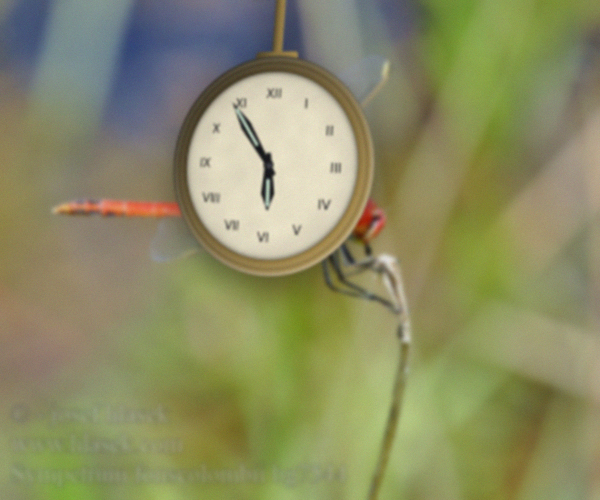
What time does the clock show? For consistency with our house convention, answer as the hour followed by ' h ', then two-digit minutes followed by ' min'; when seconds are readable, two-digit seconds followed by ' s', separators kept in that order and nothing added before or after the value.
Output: 5 h 54 min
